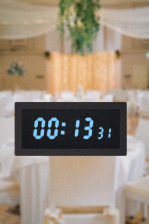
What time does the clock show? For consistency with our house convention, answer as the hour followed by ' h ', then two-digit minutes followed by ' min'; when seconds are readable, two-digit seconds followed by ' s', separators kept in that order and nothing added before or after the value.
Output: 0 h 13 min 31 s
